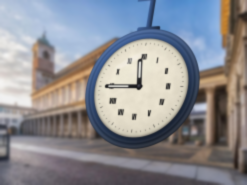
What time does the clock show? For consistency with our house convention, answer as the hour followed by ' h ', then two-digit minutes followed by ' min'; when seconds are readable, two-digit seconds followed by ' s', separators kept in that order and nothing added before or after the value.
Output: 11 h 45 min
